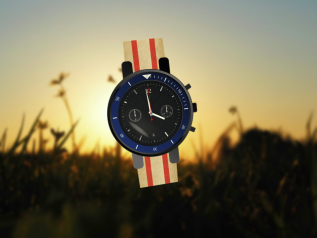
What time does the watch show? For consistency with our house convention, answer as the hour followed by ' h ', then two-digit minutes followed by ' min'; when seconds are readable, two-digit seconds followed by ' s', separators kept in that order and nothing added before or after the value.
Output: 3 h 59 min
